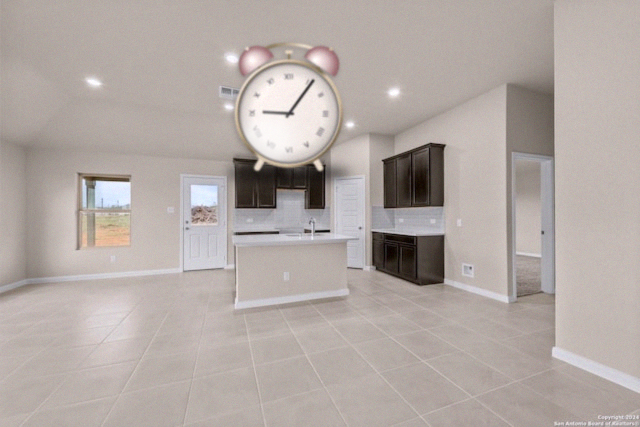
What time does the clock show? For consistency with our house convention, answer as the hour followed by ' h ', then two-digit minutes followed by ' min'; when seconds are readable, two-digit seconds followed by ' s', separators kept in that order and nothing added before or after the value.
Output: 9 h 06 min
